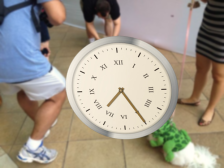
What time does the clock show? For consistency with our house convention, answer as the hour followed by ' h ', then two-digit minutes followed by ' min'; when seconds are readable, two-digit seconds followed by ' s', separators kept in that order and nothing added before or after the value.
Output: 7 h 25 min
